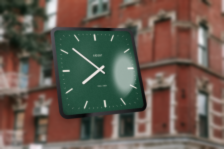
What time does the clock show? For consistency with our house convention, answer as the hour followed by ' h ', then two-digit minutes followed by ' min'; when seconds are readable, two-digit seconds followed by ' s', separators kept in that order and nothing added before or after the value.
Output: 7 h 52 min
